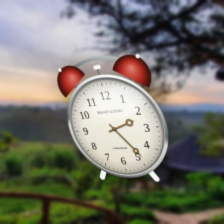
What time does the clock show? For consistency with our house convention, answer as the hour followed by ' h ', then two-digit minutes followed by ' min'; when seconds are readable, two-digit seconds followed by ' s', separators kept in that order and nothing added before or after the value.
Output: 2 h 24 min
